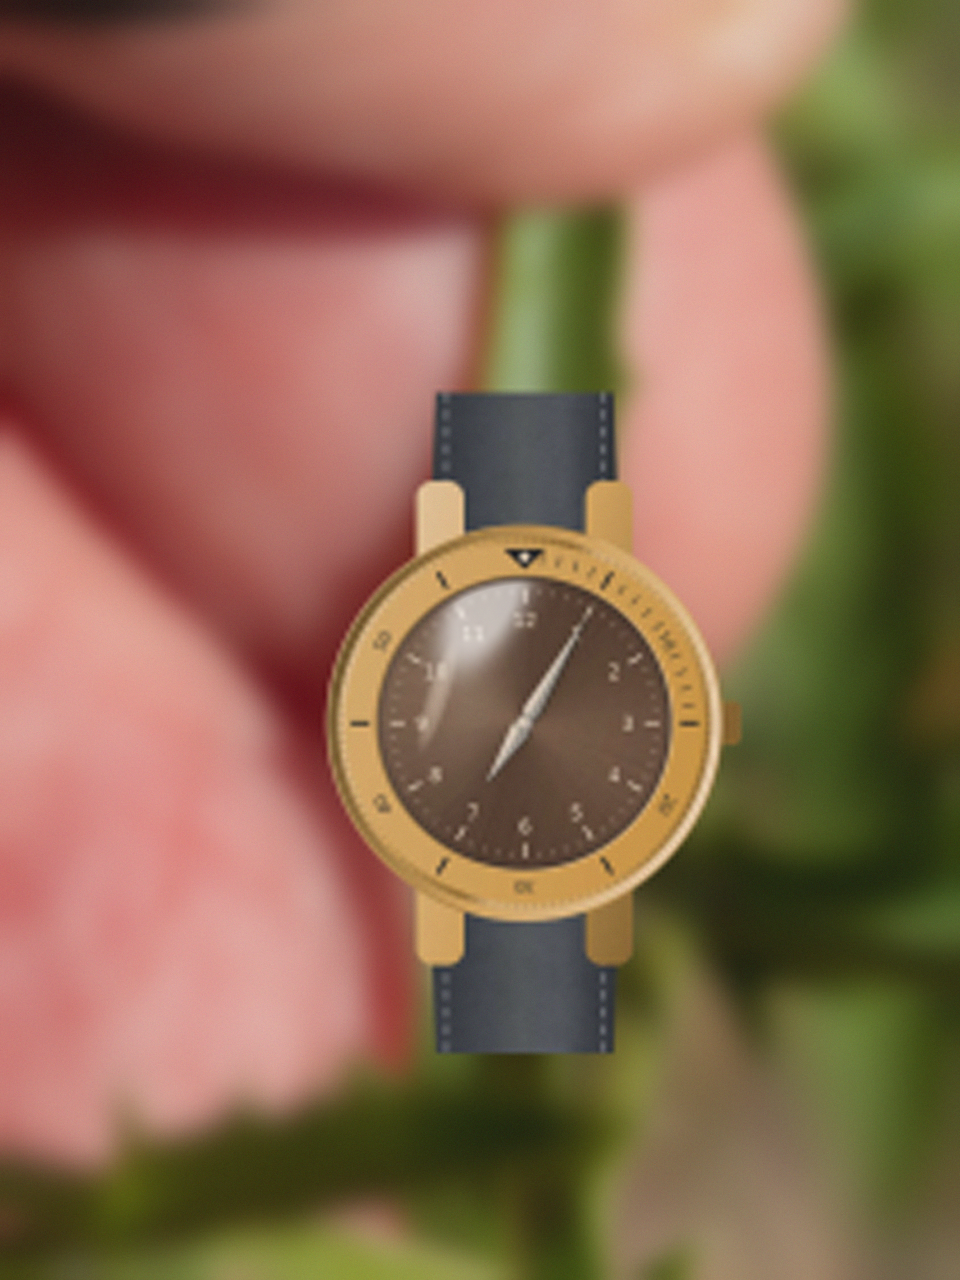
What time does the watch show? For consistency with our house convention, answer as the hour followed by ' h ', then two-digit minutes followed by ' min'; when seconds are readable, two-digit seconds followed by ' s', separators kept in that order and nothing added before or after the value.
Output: 7 h 05 min
